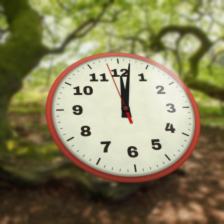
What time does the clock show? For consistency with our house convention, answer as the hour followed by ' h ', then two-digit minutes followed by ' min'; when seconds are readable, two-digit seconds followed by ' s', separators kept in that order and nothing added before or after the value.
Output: 12 h 01 min 58 s
